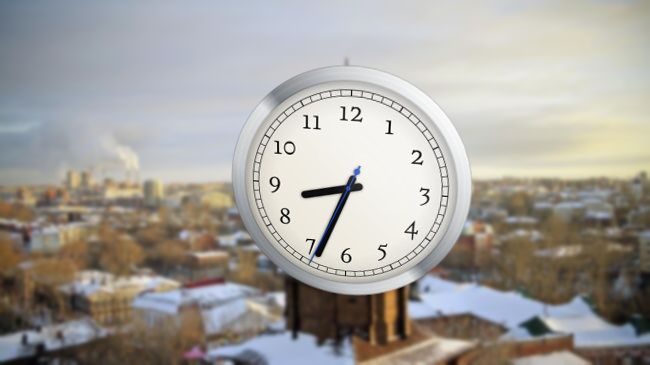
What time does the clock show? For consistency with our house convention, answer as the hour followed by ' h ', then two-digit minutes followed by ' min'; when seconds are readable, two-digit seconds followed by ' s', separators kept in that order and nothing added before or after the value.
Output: 8 h 33 min 34 s
